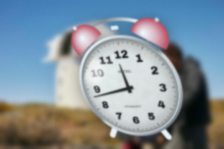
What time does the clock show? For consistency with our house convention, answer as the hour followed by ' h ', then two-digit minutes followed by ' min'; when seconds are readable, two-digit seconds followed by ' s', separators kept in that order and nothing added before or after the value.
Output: 11 h 43 min
